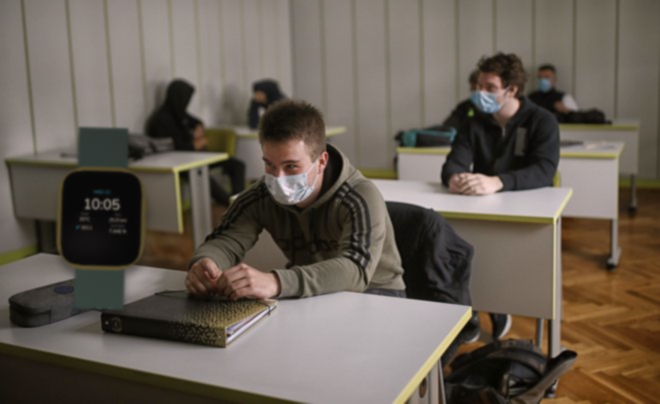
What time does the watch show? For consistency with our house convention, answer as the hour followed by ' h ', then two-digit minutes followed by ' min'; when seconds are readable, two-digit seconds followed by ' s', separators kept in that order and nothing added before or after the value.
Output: 10 h 05 min
